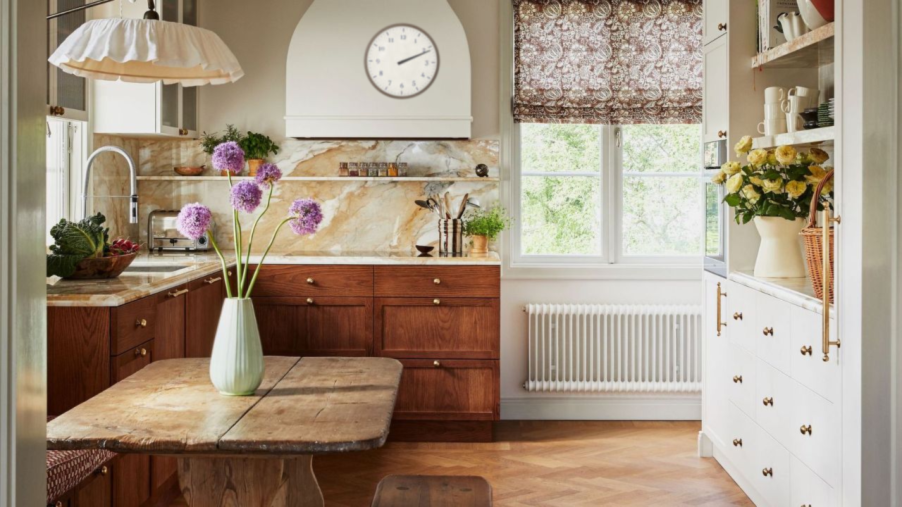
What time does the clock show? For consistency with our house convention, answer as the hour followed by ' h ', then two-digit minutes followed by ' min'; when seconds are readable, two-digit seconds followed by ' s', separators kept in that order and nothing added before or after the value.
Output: 2 h 11 min
